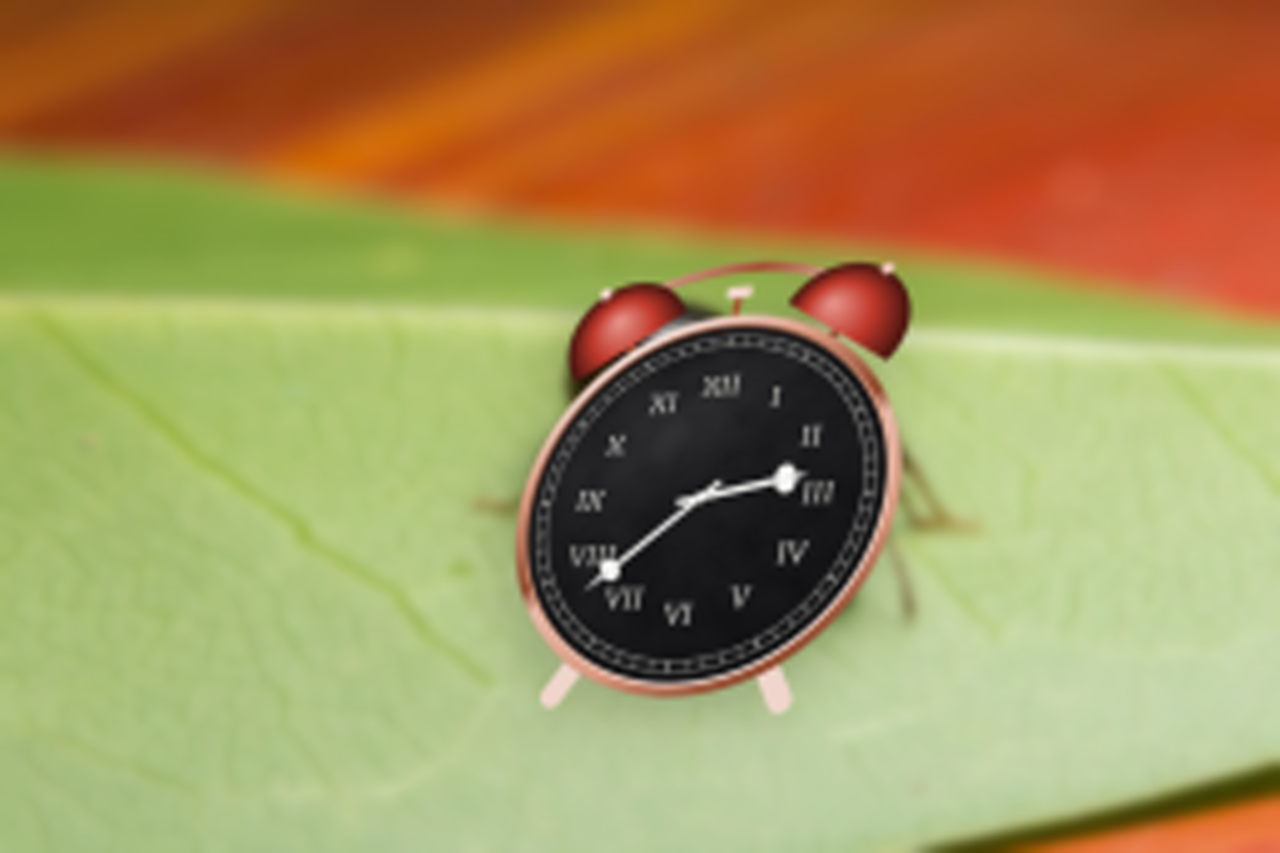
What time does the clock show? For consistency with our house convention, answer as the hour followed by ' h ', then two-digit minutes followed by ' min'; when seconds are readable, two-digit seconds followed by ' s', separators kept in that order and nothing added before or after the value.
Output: 2 h 38 min
